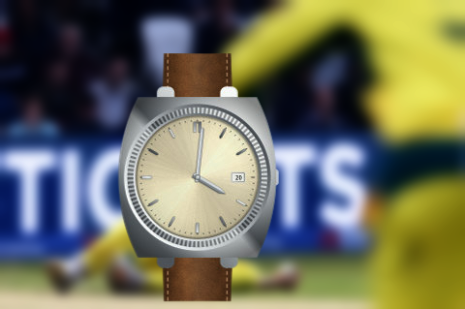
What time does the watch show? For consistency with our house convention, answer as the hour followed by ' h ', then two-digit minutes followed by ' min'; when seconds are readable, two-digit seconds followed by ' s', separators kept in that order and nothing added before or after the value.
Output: 4 h 01 min
